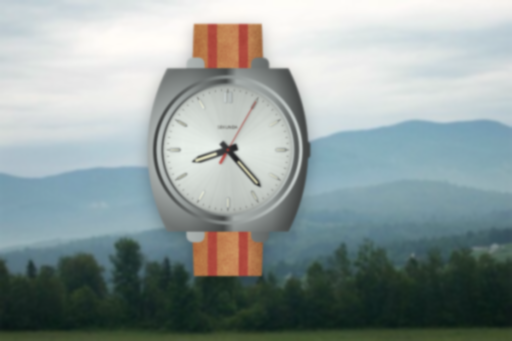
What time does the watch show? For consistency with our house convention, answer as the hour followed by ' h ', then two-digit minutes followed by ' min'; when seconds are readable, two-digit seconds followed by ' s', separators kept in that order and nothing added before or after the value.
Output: 8 h 23 min 05 s
